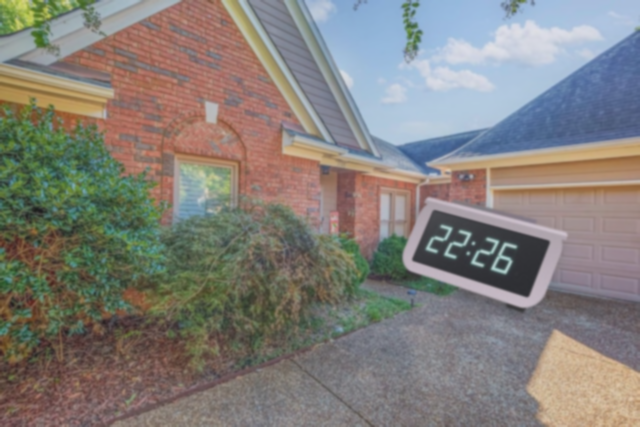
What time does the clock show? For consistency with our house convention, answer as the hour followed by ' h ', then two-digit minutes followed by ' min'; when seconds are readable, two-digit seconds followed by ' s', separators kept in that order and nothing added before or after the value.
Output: 22 h 26 min
